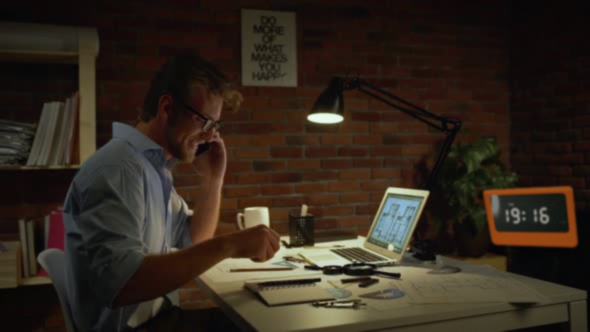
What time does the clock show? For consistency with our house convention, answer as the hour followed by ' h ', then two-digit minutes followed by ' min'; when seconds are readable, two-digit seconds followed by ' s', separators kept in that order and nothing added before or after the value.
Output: 19 h 16 min
